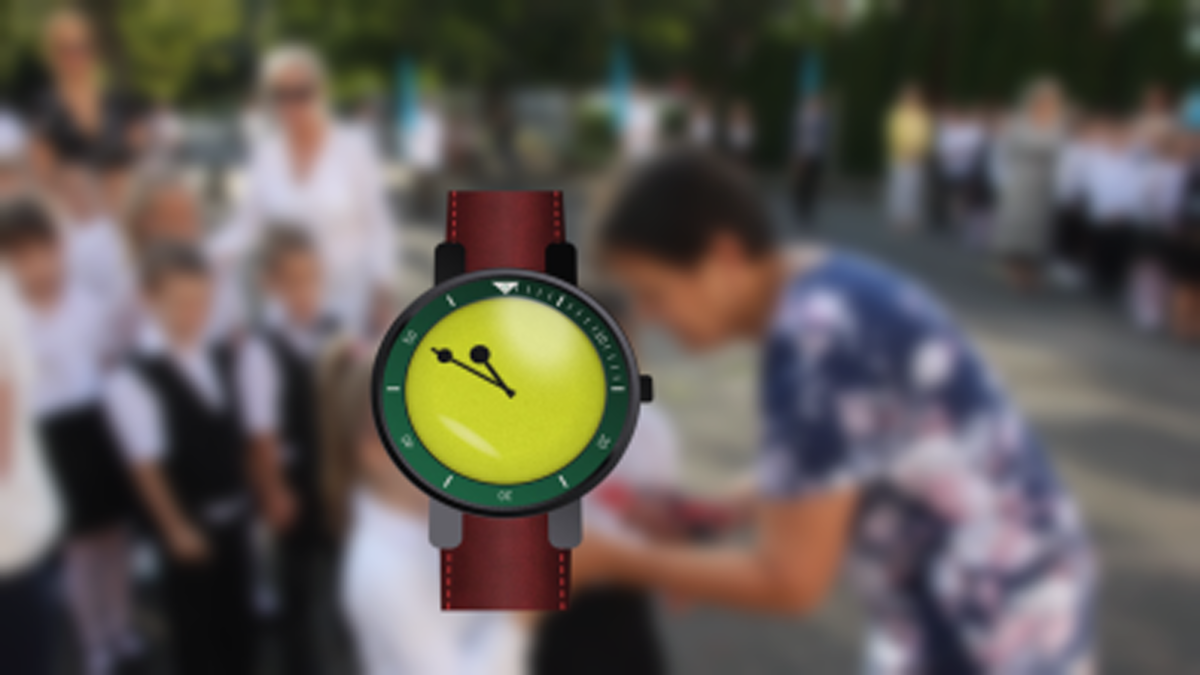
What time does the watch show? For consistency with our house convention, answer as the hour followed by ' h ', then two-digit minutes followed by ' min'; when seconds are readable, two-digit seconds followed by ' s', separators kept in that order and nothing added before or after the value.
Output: 10 h 50 min
